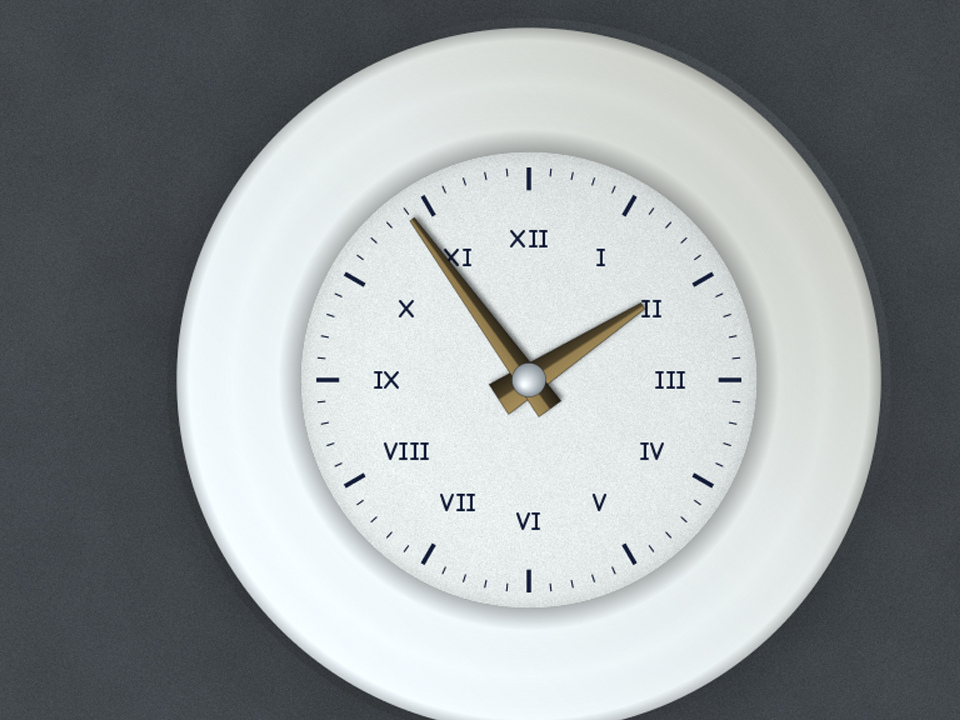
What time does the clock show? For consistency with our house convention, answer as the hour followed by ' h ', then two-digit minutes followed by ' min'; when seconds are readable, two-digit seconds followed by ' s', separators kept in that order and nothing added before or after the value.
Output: 1 h 54 min
